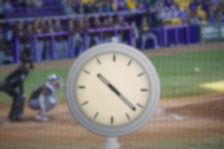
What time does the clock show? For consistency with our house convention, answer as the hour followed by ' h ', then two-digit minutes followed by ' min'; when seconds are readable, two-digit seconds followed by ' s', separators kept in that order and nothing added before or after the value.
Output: 10 h 22 min
